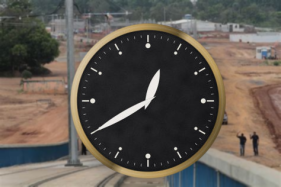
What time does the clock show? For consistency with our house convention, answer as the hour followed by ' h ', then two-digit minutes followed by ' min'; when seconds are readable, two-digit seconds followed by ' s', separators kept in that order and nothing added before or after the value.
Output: 12 h 40 min
